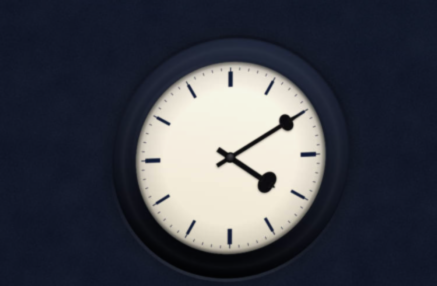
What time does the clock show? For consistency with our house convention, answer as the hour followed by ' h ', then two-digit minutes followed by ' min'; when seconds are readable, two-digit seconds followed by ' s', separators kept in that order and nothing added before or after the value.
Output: 4 h 10 min
